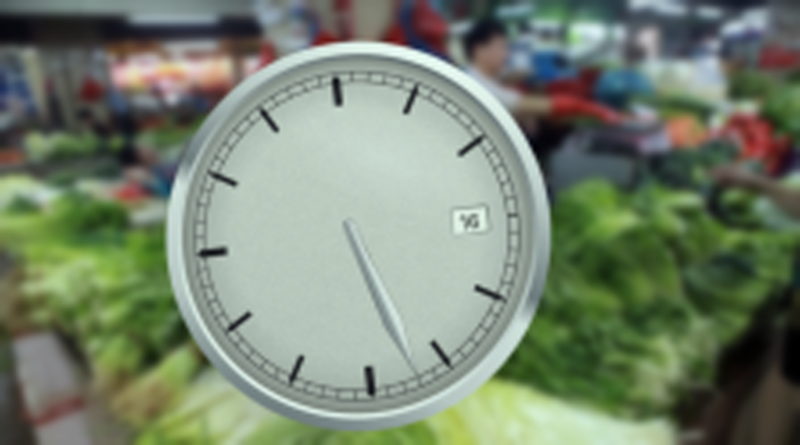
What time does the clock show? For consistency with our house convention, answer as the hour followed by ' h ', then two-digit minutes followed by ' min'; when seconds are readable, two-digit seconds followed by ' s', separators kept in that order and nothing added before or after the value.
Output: 5 h 27 min
